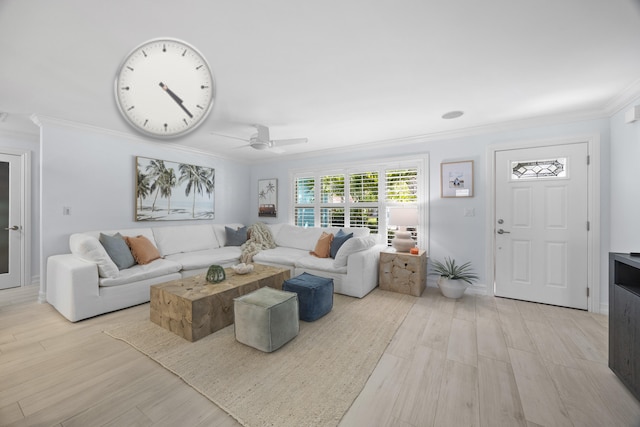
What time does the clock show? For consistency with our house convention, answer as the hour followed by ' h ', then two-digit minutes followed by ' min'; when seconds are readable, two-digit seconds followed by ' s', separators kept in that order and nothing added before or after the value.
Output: 4 h 23 min
